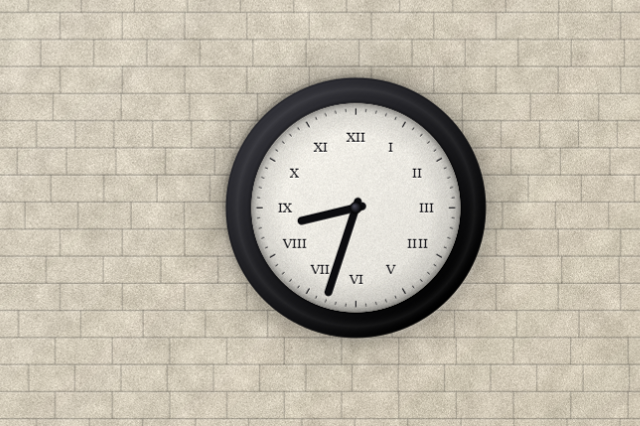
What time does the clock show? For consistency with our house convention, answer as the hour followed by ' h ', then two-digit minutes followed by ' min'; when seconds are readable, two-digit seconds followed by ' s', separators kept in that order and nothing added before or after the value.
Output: 8 h 33 min
